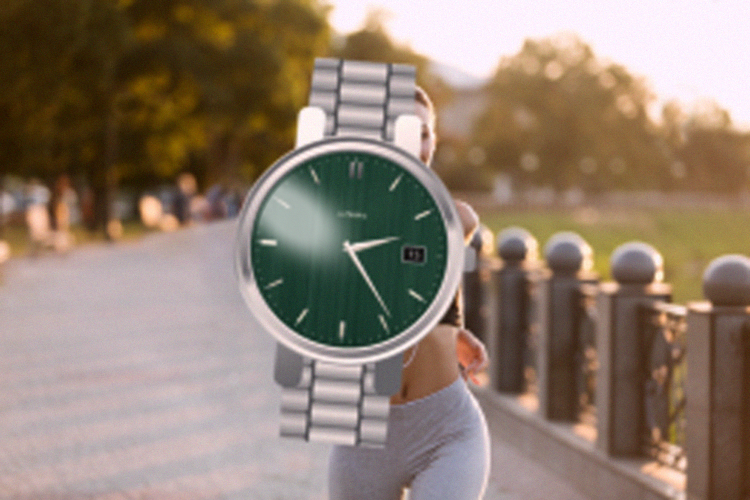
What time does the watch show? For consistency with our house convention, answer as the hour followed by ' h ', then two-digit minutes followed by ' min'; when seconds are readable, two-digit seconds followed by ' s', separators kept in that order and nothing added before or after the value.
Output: 2 h 24 min
